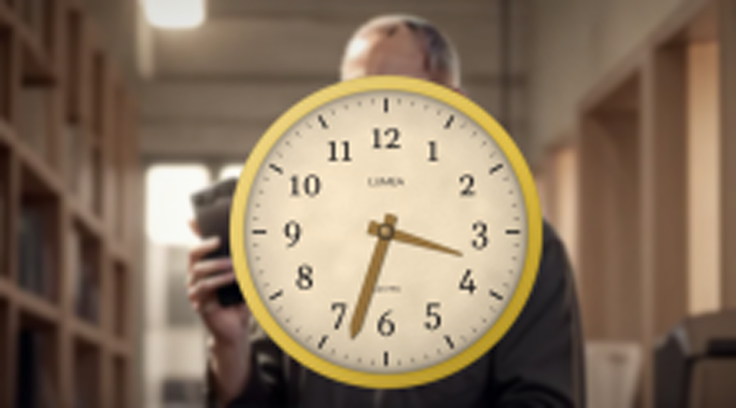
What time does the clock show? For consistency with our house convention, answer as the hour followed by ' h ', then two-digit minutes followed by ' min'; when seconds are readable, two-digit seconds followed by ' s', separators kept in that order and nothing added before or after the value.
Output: 3 h 33 min
